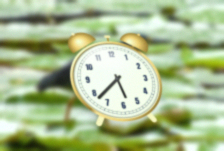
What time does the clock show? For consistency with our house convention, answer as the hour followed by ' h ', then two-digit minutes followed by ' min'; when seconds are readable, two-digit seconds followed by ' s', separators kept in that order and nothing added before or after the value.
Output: 5 h 38 min
